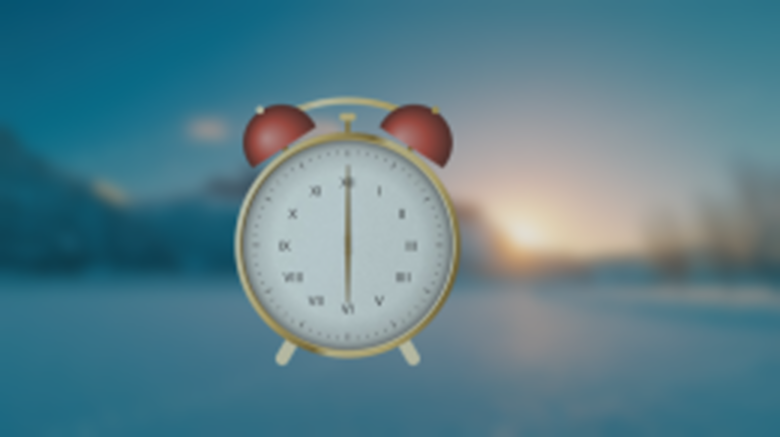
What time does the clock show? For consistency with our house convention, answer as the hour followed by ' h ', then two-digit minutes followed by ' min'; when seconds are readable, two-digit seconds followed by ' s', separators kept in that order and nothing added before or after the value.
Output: 6 h 00 min
